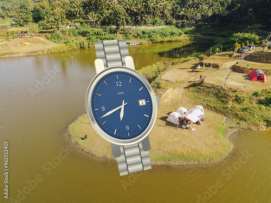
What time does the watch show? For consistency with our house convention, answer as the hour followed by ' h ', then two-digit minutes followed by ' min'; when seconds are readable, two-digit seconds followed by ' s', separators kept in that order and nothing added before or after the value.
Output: 6 h 42 min
